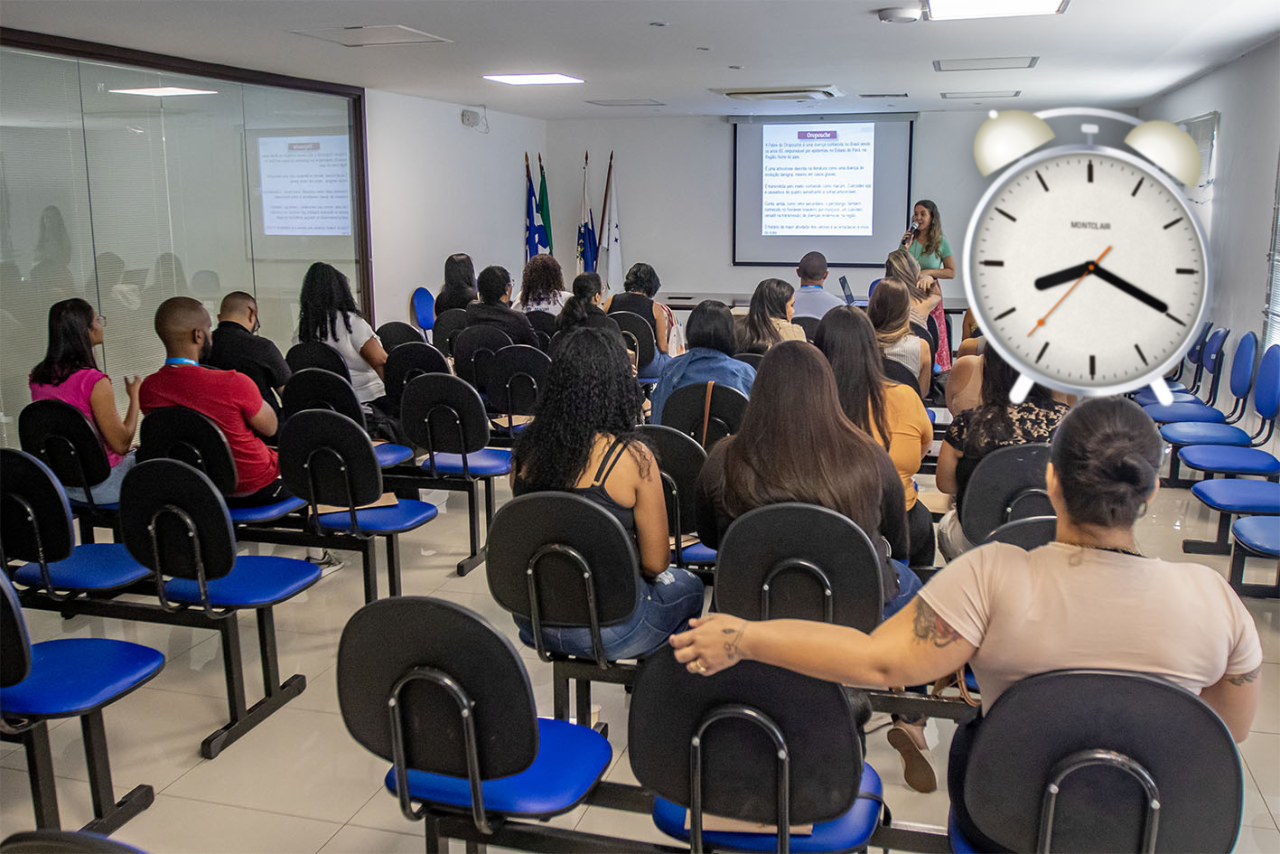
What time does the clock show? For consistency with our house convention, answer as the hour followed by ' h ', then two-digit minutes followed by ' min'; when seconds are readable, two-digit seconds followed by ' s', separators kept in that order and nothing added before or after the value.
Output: 8 h 19 min 37 s
